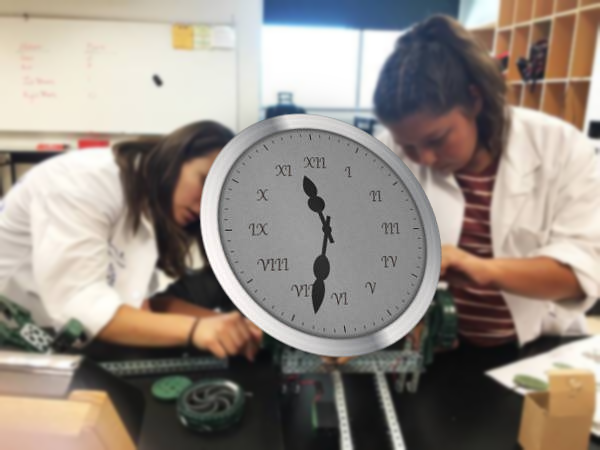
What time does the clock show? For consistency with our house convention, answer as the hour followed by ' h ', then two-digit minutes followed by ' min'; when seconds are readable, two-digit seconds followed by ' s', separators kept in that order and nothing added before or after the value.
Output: 11 h 33 min
